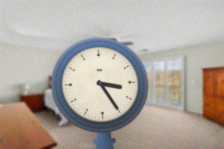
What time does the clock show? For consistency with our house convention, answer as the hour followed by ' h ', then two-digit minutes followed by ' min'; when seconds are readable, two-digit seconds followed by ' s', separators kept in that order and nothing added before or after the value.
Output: 3 h 25 min
